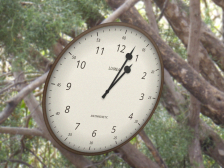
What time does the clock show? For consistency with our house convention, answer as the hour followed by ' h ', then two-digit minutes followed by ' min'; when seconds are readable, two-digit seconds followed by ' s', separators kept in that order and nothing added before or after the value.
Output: 1 h 03 min
